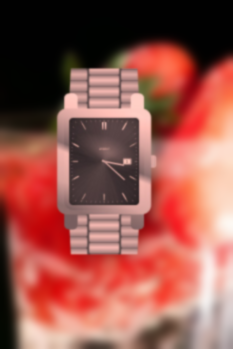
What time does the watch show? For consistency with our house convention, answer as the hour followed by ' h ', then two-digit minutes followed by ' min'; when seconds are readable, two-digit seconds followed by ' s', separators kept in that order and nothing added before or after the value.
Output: 3 h 22 min
